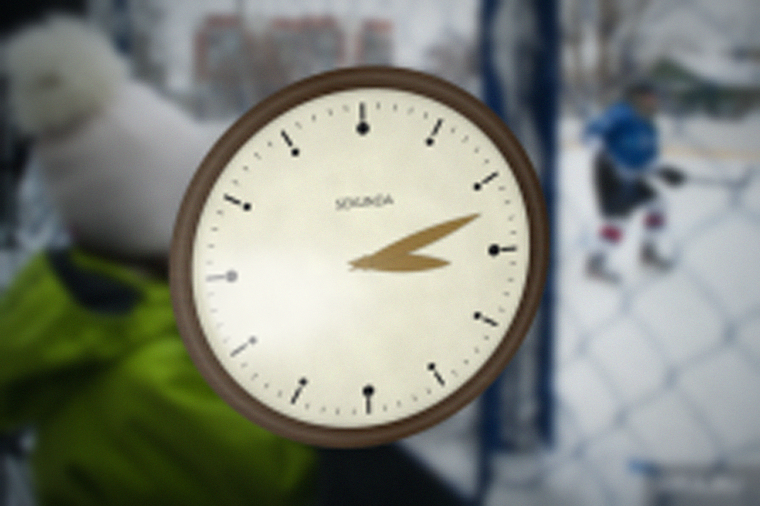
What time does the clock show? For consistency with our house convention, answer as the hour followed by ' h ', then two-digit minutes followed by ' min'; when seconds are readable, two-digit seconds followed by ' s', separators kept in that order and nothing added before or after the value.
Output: 3 h 12 min
